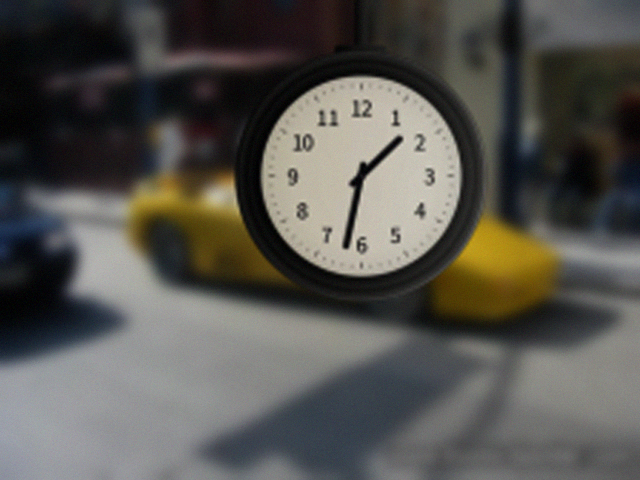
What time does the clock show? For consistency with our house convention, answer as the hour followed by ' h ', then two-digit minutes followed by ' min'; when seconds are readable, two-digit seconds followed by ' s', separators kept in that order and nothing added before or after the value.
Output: 1 h 32 min
